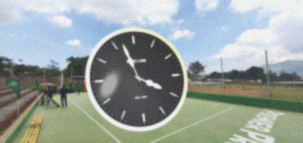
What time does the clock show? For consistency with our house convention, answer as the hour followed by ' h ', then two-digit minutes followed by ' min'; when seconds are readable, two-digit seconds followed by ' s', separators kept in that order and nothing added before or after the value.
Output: 3 h 57 min
